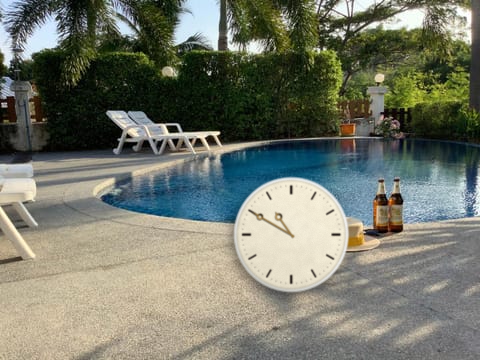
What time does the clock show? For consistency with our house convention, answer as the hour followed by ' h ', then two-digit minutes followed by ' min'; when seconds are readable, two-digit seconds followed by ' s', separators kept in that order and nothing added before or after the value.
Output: 10 h 50 min
